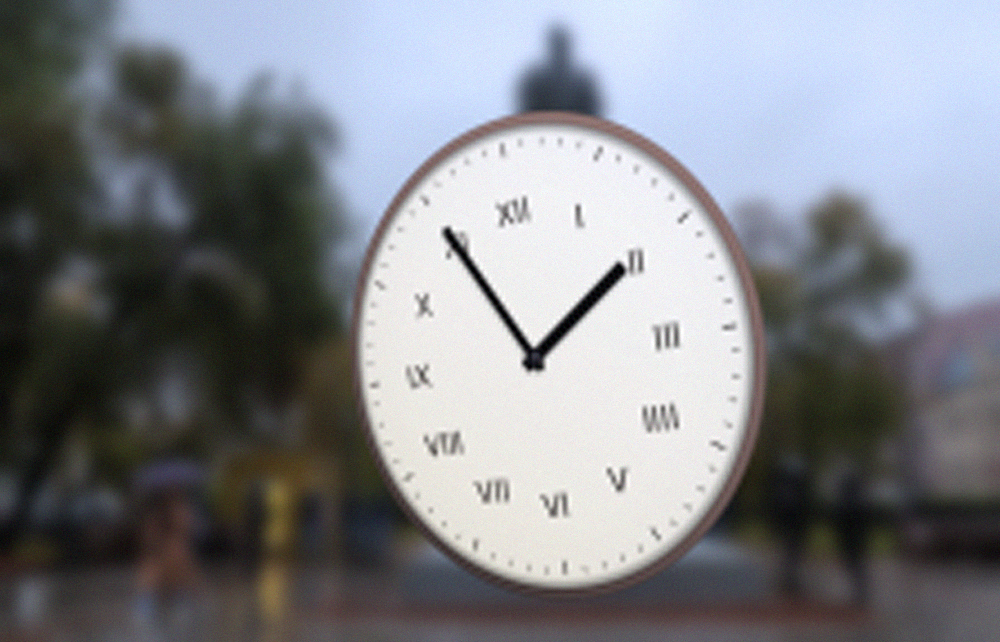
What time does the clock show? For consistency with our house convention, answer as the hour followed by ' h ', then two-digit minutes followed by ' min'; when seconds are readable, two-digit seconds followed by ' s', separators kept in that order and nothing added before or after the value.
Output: 1 h 55 min
